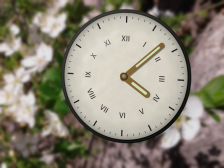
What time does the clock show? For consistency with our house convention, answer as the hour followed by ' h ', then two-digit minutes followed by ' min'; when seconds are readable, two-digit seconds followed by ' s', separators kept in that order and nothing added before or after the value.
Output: 4 h 08 min
